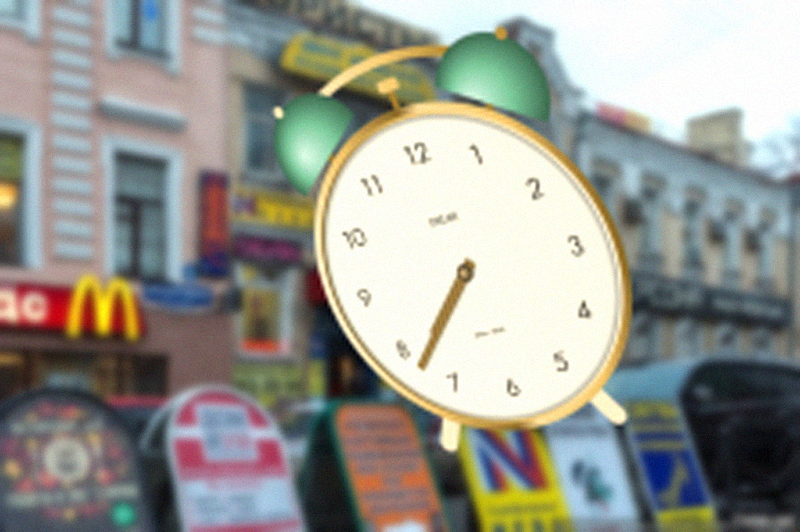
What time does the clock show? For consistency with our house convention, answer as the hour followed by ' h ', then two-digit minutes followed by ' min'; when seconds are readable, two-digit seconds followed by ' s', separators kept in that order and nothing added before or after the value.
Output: 7 h 38 min
